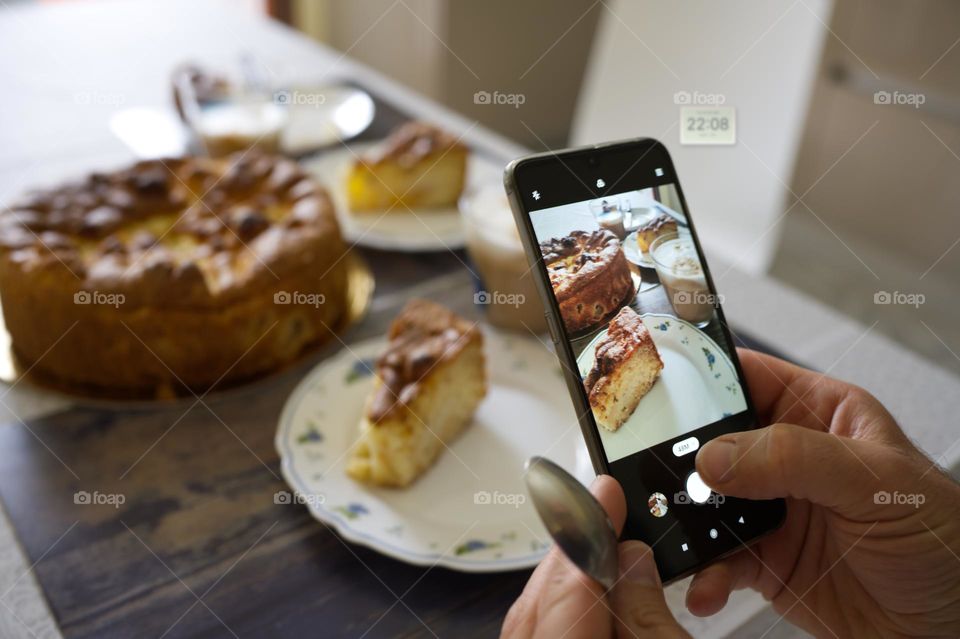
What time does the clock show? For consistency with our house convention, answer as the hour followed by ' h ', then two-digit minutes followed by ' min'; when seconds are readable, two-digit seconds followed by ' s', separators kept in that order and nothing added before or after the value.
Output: 22 h 08 min
